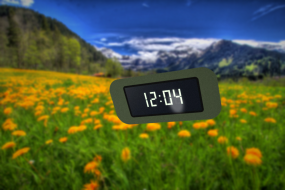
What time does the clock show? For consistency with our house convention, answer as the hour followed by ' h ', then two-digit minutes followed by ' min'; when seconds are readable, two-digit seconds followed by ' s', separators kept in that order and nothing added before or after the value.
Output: 12 h 04 min
